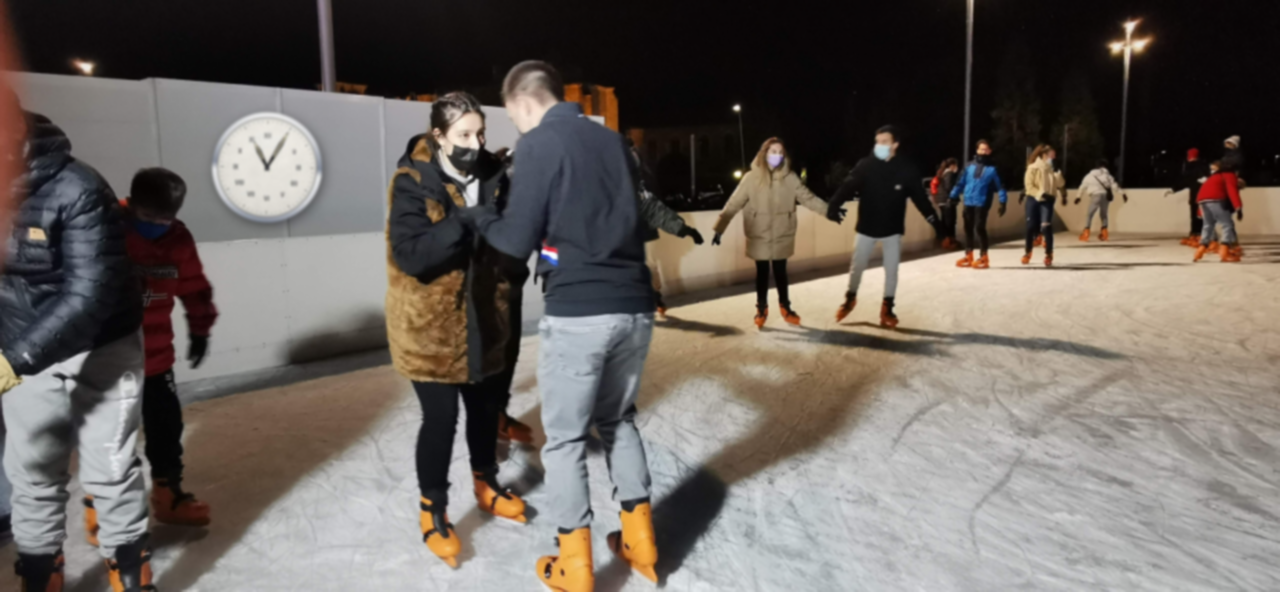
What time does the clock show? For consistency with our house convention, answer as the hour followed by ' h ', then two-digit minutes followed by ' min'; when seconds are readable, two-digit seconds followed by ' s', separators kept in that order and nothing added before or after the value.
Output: 11 h 05 min
